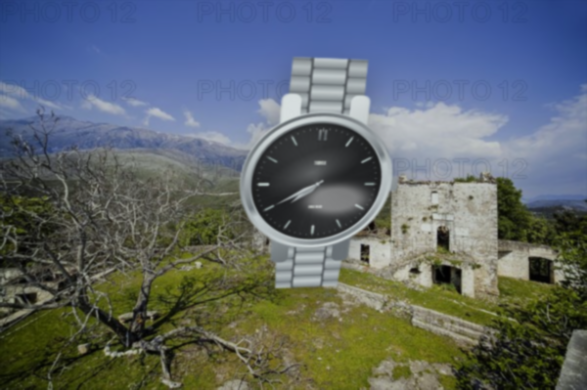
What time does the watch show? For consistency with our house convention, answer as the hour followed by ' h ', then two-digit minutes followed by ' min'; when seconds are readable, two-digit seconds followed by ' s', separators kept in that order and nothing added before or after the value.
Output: 7 h 40 min
